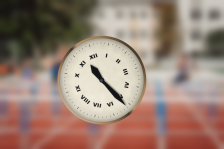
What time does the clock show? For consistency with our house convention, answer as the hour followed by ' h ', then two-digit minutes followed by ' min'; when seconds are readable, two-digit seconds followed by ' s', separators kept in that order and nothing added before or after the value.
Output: 11 h 26 min
